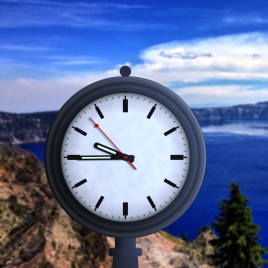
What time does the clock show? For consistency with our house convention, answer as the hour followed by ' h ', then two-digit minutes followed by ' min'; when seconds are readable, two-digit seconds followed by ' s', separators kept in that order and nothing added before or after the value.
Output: 9 h 44 min 53 s
